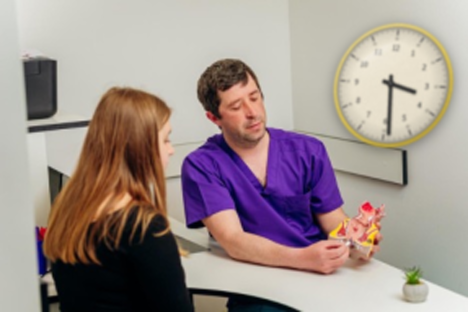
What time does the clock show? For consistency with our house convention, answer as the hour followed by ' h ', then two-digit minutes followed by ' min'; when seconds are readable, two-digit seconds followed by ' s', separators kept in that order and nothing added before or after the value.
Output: 3 h 29 min
